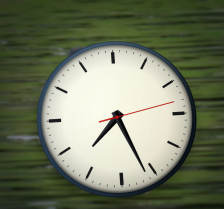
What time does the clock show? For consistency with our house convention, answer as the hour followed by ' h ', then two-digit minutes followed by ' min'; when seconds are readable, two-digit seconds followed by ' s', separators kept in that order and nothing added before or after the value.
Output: 7 h 26 min 13 s
